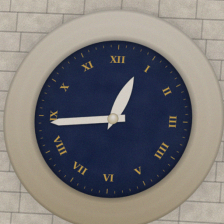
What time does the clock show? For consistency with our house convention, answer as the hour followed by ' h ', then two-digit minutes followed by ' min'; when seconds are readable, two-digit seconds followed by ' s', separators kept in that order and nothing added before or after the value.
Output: 12 h 44 min
